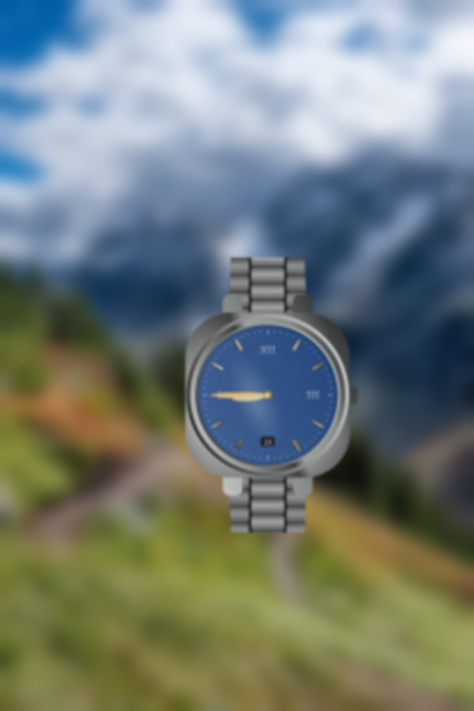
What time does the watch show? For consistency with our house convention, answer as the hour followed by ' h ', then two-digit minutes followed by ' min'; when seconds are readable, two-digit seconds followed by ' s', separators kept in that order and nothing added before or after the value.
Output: 8 h 45 min
